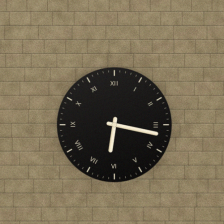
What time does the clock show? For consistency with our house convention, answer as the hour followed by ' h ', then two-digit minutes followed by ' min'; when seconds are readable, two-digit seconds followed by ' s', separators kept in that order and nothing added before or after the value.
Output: 6 h 17 min
